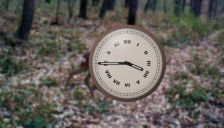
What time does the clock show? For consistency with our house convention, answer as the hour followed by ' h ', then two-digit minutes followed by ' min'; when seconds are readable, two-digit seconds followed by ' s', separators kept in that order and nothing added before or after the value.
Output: 3 h 45 min
